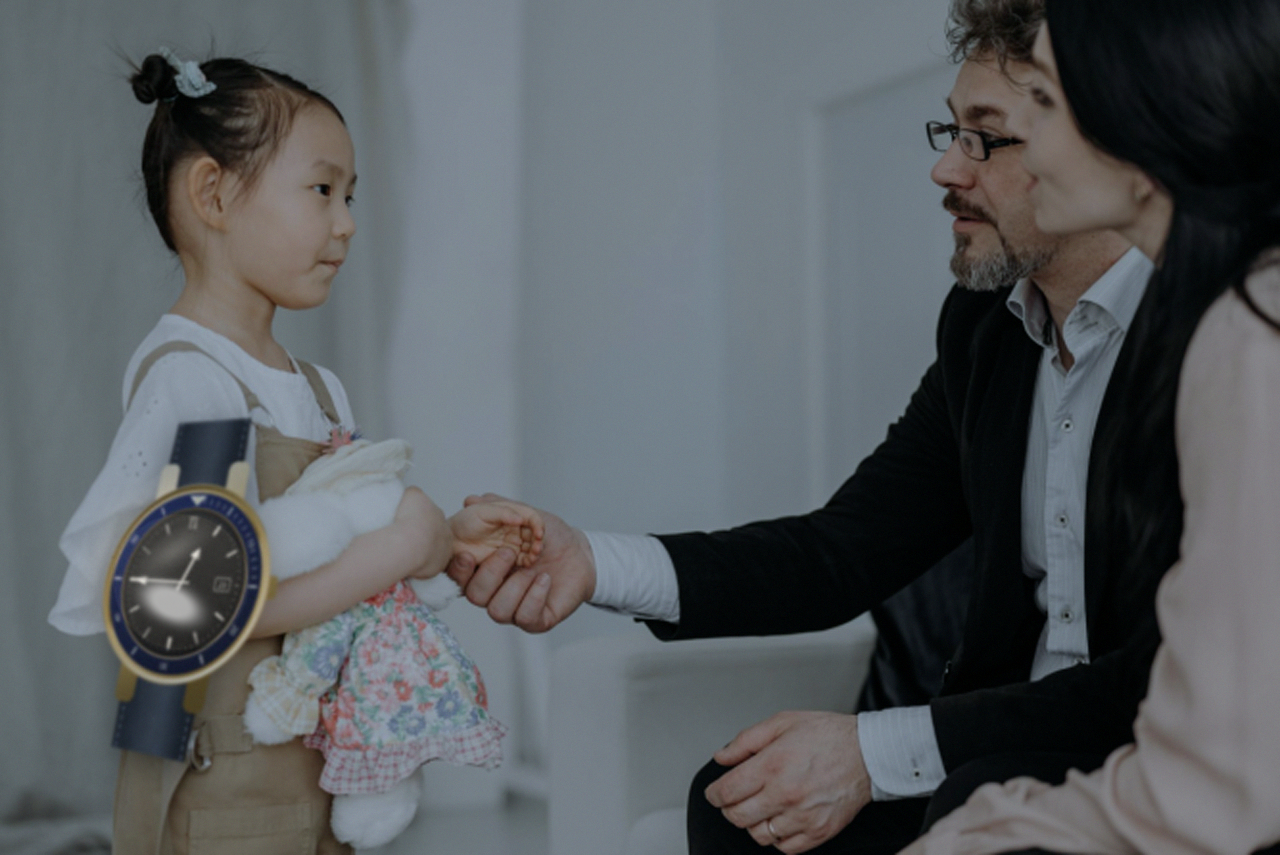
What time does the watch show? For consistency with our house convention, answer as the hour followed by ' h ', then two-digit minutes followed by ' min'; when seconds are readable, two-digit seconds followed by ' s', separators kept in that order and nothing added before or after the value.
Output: 12 h 45 min
